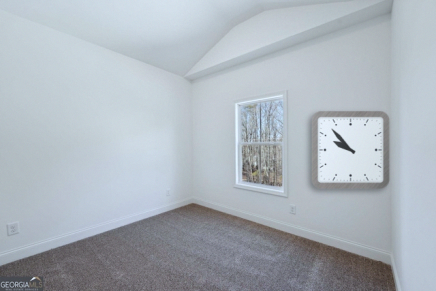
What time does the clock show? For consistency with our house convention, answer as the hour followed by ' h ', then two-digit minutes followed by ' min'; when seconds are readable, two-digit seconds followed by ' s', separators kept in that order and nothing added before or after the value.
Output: 9 h 53 min
